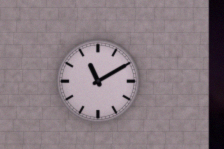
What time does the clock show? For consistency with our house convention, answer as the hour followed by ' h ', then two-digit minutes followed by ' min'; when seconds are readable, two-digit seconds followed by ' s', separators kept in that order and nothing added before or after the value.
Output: 11 h 10 min
